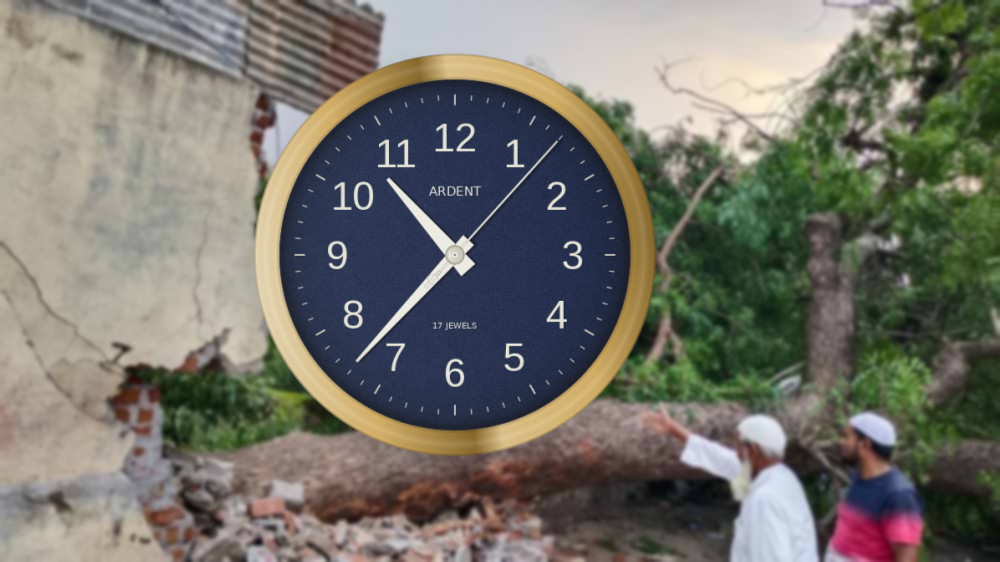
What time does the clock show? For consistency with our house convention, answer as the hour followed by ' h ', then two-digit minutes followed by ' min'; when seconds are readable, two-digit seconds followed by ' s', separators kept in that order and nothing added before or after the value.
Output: 10 h 37 min 07 s
